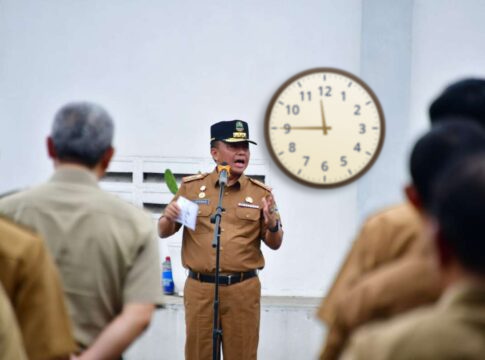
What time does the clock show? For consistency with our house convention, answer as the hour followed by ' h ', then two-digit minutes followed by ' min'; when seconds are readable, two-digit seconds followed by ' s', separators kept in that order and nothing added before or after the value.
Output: 11 h 45 min
